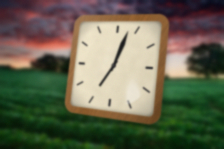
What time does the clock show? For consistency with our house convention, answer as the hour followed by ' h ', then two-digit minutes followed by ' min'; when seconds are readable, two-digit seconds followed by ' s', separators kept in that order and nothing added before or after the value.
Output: 7 h 03 min
